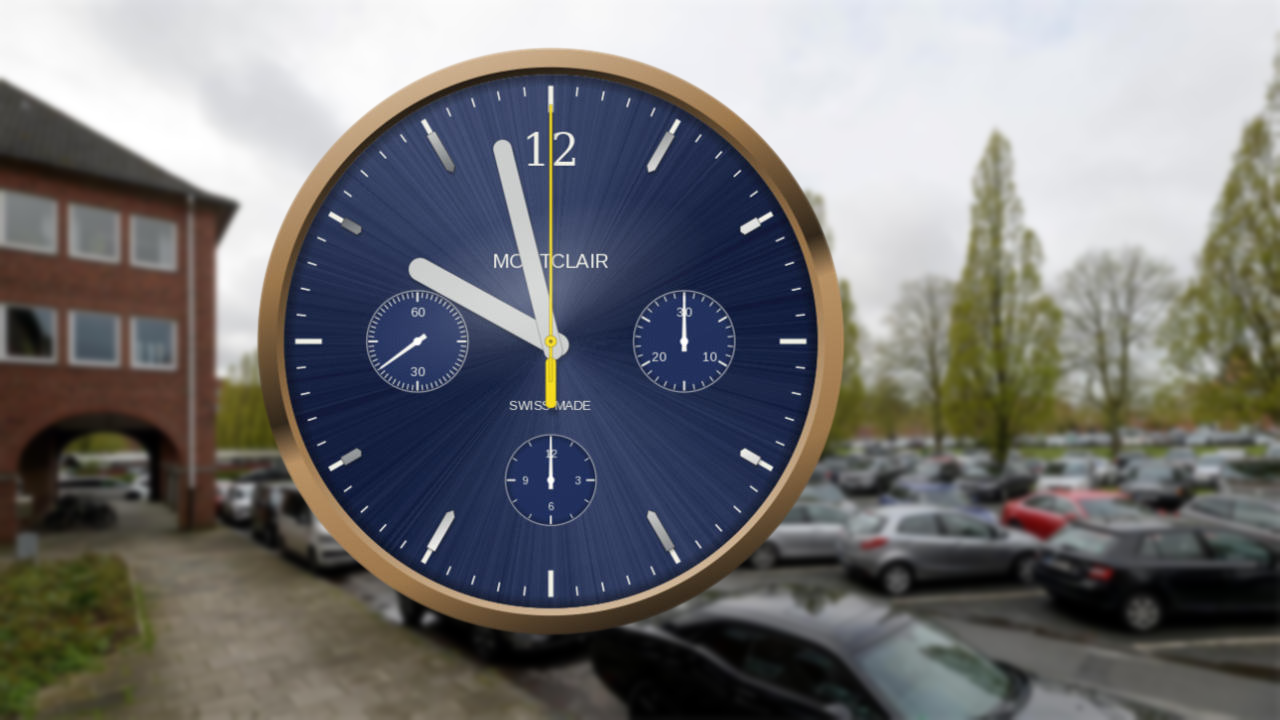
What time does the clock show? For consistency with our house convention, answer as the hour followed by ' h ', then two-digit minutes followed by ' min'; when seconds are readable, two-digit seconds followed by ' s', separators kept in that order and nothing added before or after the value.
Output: 9 h 57 min 39 s
